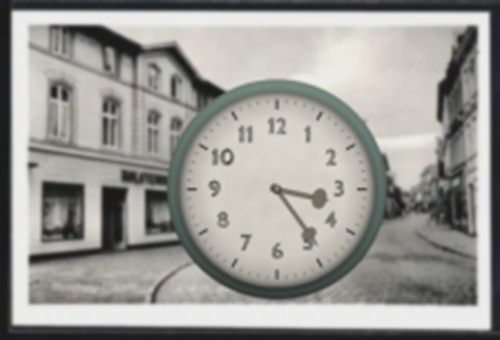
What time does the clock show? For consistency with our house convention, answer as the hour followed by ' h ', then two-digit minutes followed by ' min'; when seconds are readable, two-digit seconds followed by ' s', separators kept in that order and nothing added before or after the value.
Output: 3 h 24 min
